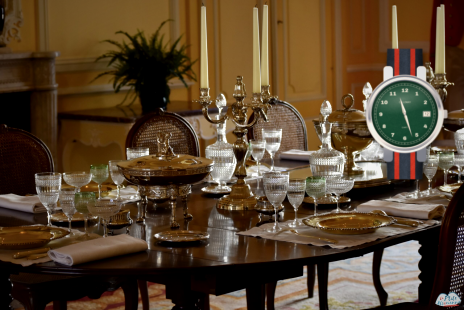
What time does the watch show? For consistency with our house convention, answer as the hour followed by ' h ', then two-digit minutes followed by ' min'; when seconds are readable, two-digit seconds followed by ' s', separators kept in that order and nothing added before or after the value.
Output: 11 h 27 min
